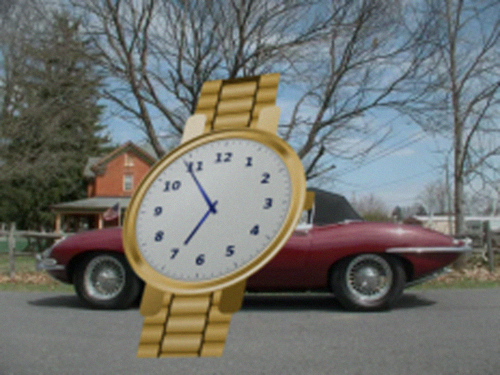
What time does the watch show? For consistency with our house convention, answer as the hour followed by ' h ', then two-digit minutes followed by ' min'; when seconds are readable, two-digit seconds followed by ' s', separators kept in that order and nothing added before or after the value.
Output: 6 h 54 min
